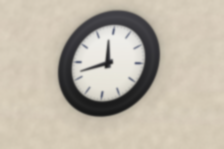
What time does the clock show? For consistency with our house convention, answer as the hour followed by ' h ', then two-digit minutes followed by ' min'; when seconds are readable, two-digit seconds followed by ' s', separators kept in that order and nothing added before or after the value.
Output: 11 h 42 min
